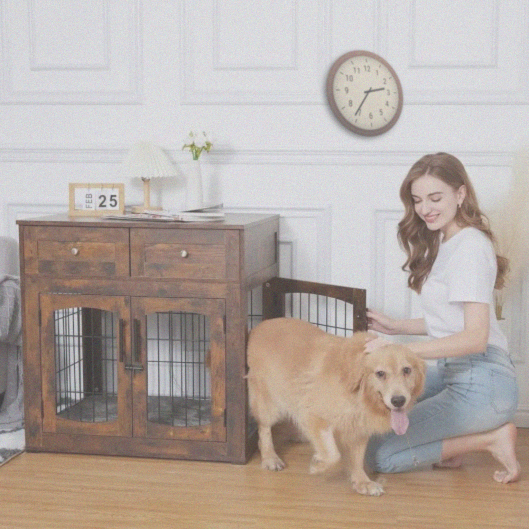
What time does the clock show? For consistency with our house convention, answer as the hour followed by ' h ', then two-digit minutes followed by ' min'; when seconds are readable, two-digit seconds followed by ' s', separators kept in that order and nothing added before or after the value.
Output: 2 h 36 min
